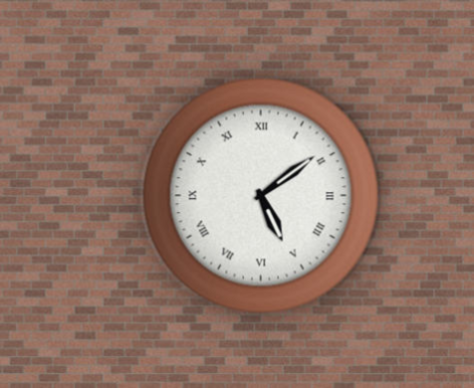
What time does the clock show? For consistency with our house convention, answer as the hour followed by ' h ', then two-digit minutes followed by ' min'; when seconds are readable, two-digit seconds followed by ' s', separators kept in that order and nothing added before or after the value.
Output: 5 h 09 min
